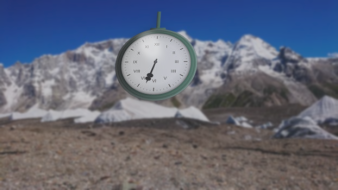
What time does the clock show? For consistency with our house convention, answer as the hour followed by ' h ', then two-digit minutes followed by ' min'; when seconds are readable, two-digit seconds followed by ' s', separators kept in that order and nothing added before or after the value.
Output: 6 h 33 min
